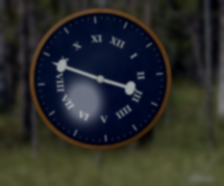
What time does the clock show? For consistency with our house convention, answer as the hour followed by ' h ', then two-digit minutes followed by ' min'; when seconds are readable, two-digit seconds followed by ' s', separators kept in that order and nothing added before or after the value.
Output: 2 h 44 min
